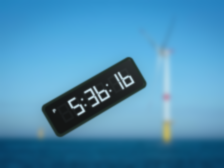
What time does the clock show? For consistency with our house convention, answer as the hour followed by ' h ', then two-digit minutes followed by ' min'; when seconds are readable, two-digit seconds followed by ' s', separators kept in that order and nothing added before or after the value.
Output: 5 h 36 min 16 s
